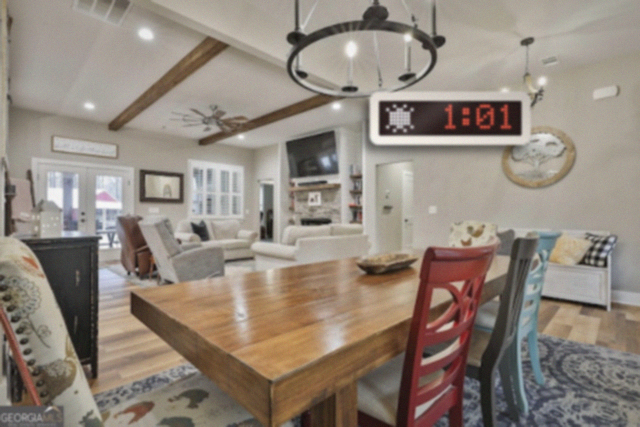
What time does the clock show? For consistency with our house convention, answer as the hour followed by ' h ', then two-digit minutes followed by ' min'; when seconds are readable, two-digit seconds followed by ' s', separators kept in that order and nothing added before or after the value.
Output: 1 h 01 min
